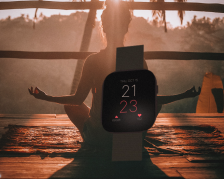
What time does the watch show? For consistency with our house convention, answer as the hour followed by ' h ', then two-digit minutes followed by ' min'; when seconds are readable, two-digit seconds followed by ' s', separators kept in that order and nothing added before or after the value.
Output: 21 h 23 min
